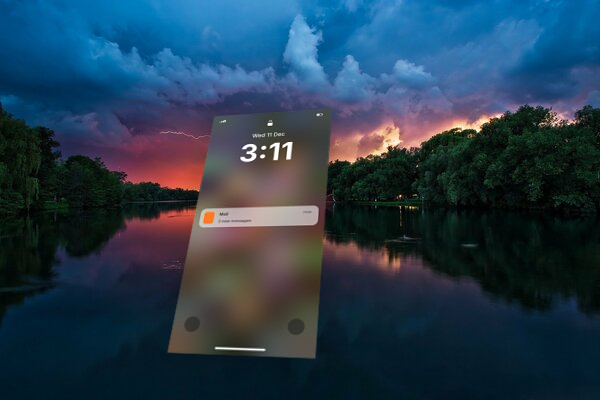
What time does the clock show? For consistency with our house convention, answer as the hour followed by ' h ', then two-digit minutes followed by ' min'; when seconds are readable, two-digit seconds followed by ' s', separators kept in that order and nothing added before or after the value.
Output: 3 h 11 min
